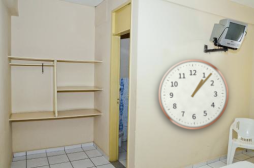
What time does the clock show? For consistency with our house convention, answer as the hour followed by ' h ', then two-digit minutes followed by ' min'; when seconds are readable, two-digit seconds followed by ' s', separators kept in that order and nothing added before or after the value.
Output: 1 h 07 min
